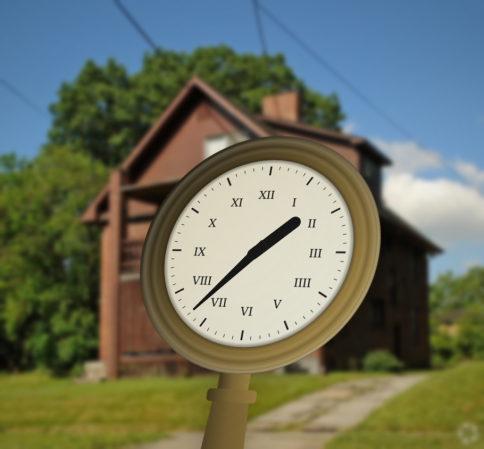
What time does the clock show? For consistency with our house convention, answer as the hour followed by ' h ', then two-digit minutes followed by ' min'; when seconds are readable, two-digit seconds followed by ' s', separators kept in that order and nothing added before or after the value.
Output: 1 h 37 min
